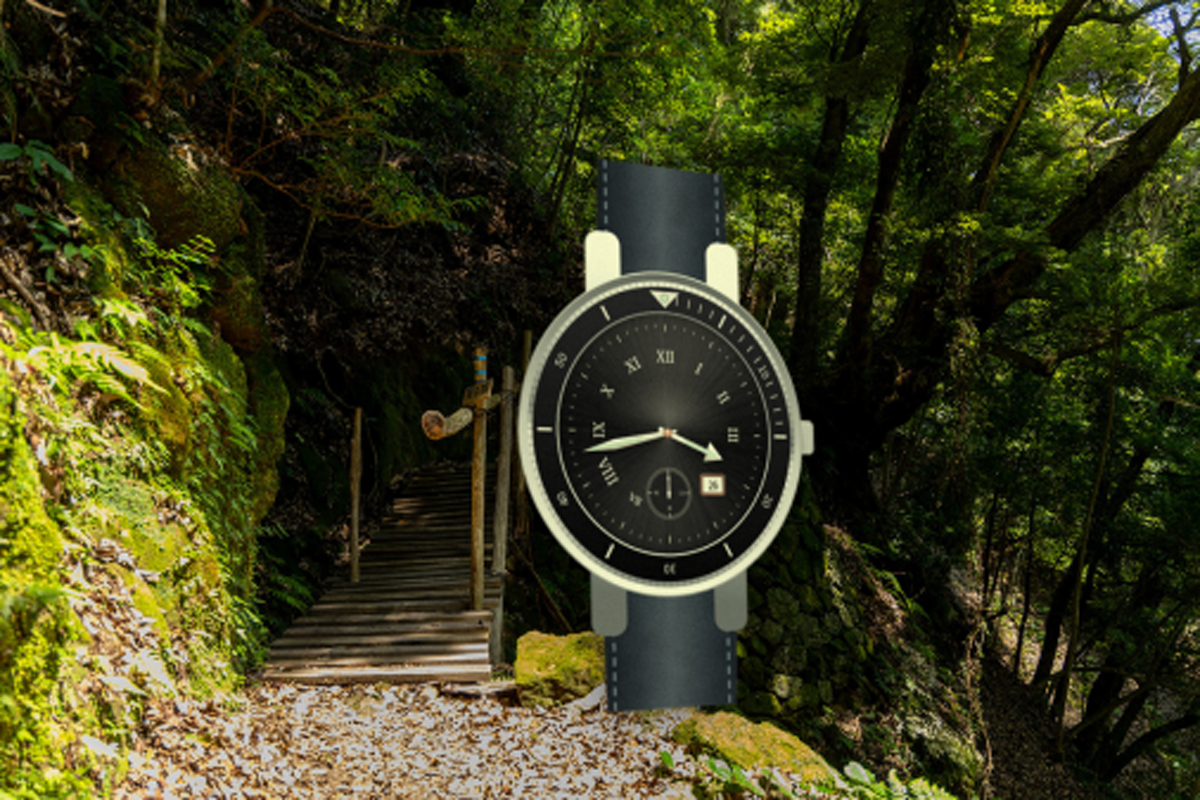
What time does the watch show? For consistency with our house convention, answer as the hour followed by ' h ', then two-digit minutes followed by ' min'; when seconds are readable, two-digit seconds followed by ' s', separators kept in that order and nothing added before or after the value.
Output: 3 h 43 min
